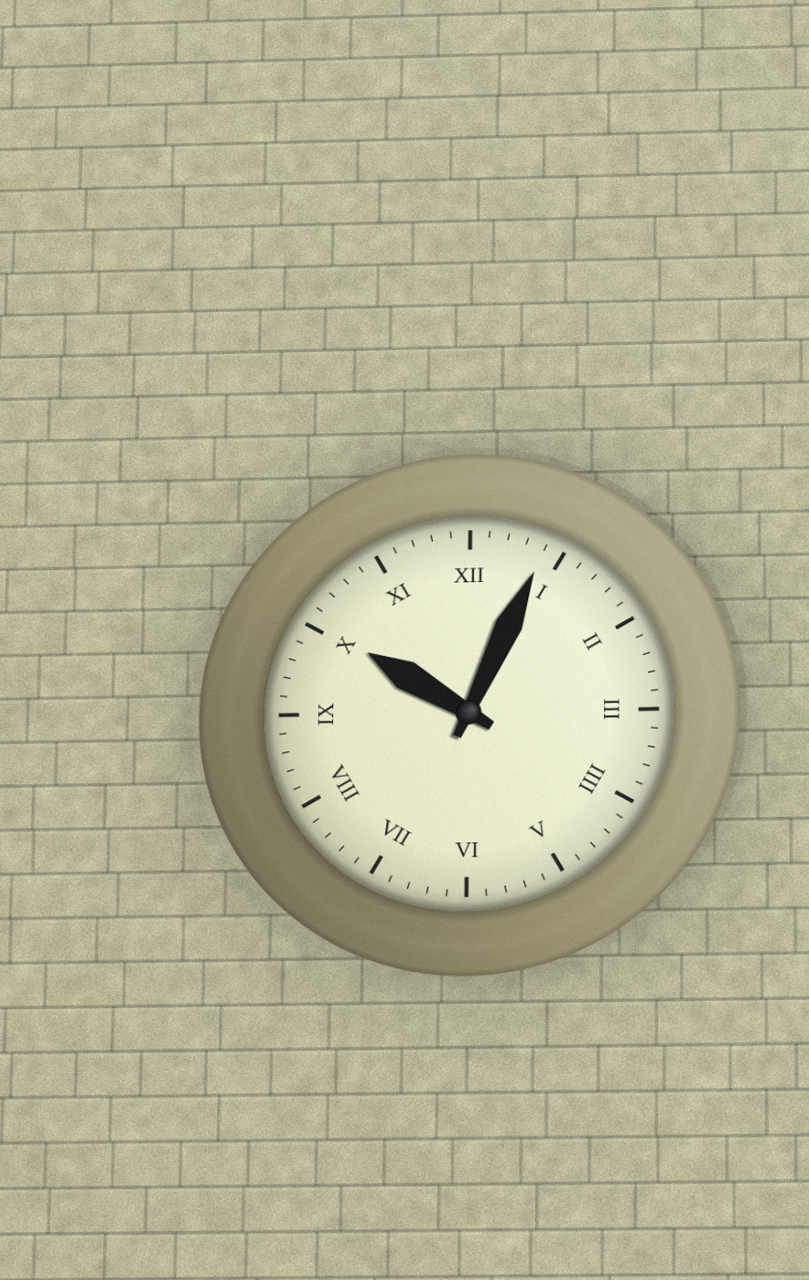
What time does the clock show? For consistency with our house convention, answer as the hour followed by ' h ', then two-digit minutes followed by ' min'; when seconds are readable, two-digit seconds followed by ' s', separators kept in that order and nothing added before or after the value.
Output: 10 h 04 min
